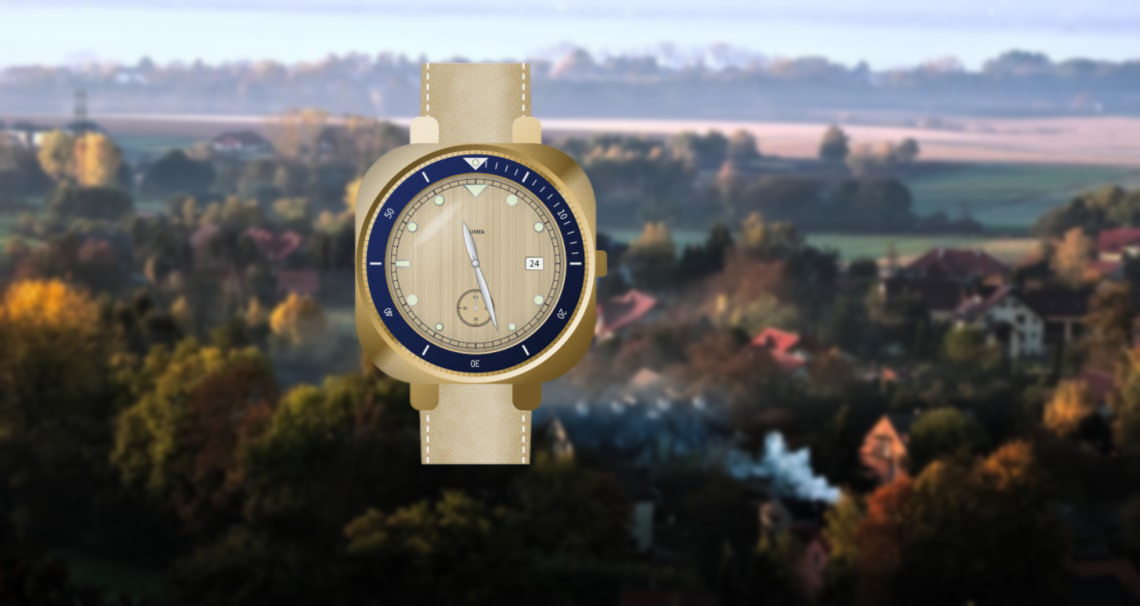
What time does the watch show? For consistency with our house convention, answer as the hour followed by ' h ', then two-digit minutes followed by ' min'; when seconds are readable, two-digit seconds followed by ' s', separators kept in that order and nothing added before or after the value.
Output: 11 h 27 min
